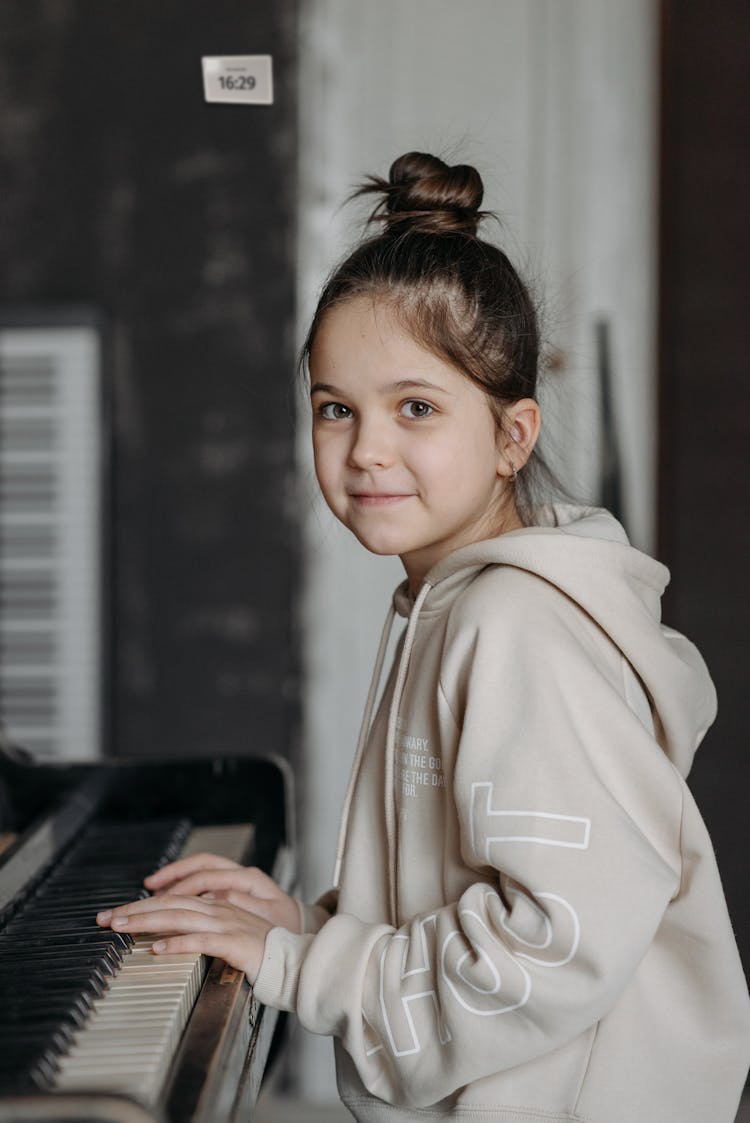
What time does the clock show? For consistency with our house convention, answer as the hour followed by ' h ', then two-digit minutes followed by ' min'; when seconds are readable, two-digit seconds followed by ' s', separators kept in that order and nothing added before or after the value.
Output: 16 h 29 min
